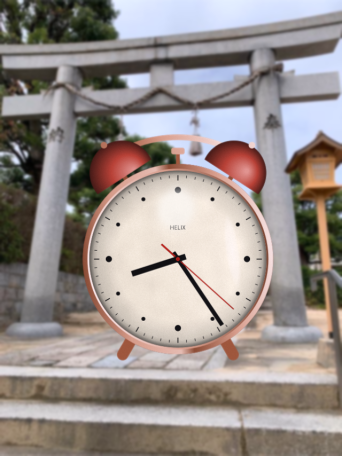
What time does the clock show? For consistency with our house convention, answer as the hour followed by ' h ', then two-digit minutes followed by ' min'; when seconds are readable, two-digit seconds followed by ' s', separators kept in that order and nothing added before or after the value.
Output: 8 h 24 min 22 s
